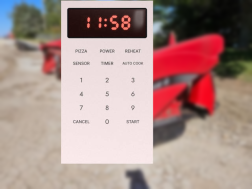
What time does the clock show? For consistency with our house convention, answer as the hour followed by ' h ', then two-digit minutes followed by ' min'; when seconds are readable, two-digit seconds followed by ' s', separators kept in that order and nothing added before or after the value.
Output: 11 h 58 min
